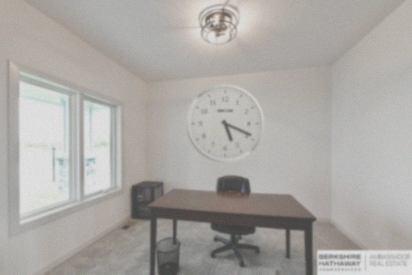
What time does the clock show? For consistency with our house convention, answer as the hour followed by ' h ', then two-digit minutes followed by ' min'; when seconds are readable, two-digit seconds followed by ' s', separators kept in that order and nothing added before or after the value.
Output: 5 h 19 min
